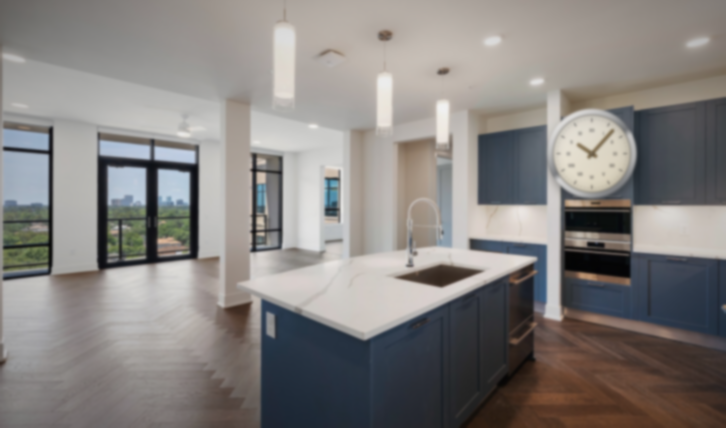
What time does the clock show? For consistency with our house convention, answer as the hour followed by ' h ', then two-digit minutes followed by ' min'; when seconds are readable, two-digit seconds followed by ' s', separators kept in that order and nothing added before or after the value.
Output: 10 h 07 min
